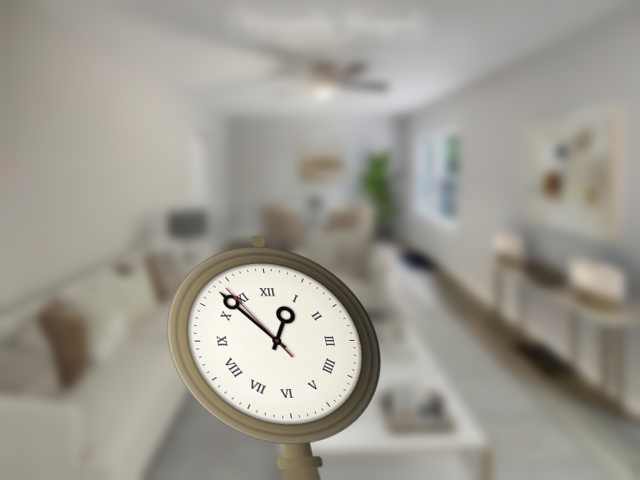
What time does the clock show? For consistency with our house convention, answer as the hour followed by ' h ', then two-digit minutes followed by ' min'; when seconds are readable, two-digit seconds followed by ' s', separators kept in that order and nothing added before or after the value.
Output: 12 h 52 min 54 s
